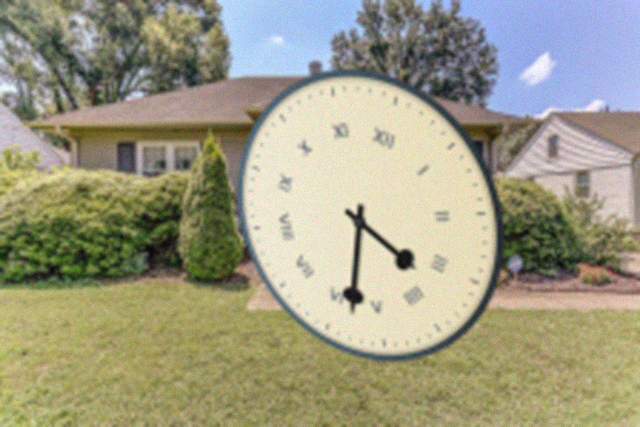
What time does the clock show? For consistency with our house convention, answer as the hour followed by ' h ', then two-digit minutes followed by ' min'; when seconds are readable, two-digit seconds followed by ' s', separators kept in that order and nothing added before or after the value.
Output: 3 h 28 min
